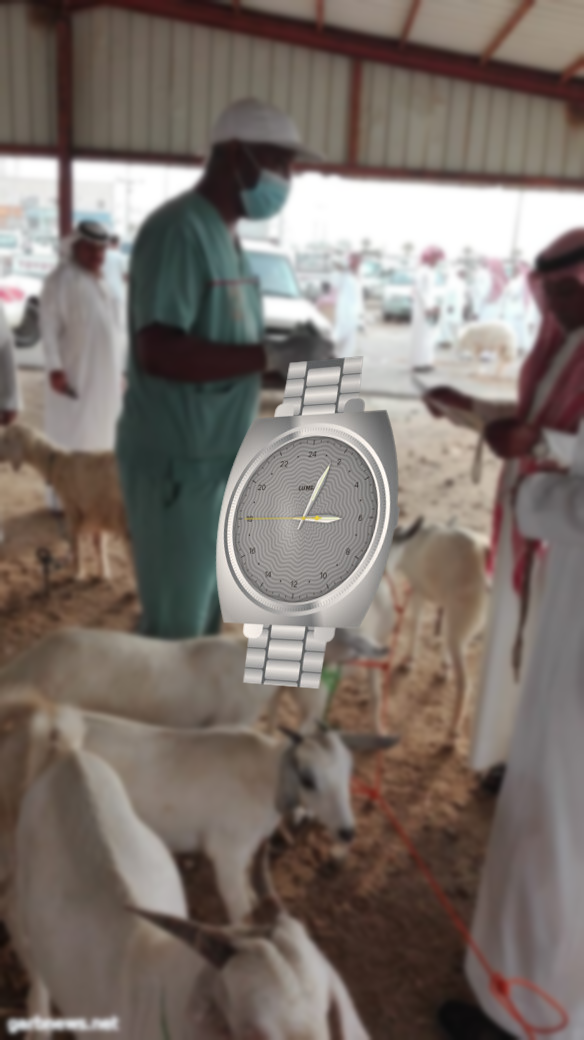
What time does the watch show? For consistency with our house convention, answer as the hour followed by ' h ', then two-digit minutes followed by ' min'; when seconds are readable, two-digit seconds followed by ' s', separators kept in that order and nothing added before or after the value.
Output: 6 h 03 min 45 s
